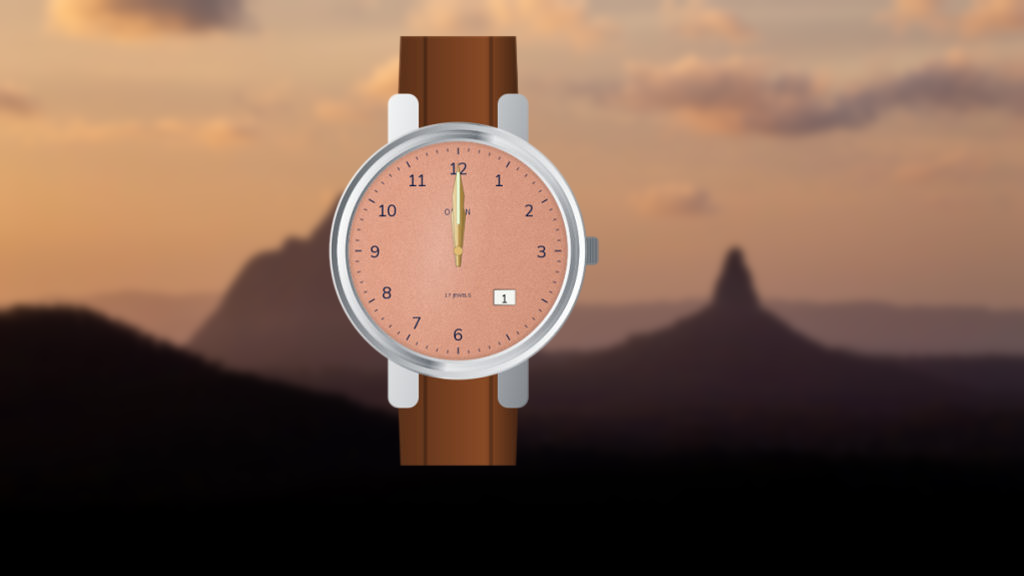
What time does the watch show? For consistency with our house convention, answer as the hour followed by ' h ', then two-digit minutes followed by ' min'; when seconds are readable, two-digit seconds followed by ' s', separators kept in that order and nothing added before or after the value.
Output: 12 h 00 min
